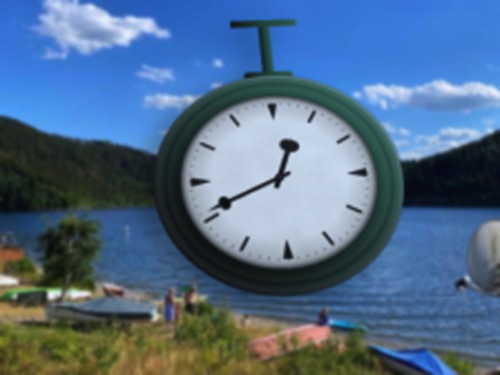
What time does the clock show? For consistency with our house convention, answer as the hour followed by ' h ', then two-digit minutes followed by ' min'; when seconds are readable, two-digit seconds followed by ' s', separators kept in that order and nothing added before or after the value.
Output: 12 h 41 min
